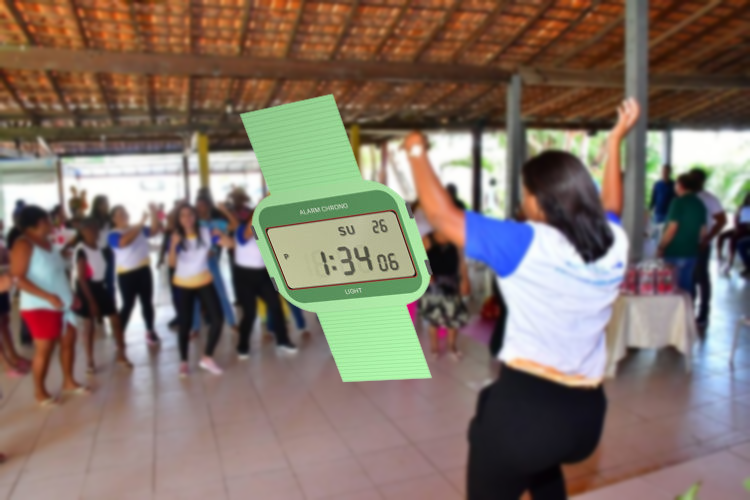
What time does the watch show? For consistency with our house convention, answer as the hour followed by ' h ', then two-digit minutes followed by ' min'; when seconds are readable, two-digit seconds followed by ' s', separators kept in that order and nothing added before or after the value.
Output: 1 h 34 min 06 s
